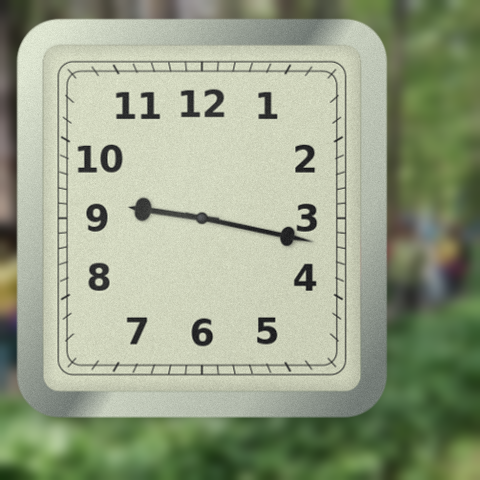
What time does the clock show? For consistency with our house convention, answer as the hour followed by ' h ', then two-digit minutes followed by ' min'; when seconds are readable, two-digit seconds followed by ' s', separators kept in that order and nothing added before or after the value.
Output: 9 h 17 min
